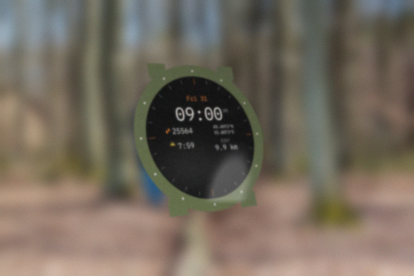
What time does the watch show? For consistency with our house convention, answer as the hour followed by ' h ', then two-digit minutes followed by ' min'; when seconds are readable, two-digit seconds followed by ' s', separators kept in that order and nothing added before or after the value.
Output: 9 h 00 min
